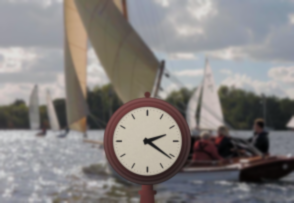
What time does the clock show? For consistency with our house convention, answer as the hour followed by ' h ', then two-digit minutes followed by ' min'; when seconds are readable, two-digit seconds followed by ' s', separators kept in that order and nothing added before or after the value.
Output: 2 h 21 min
